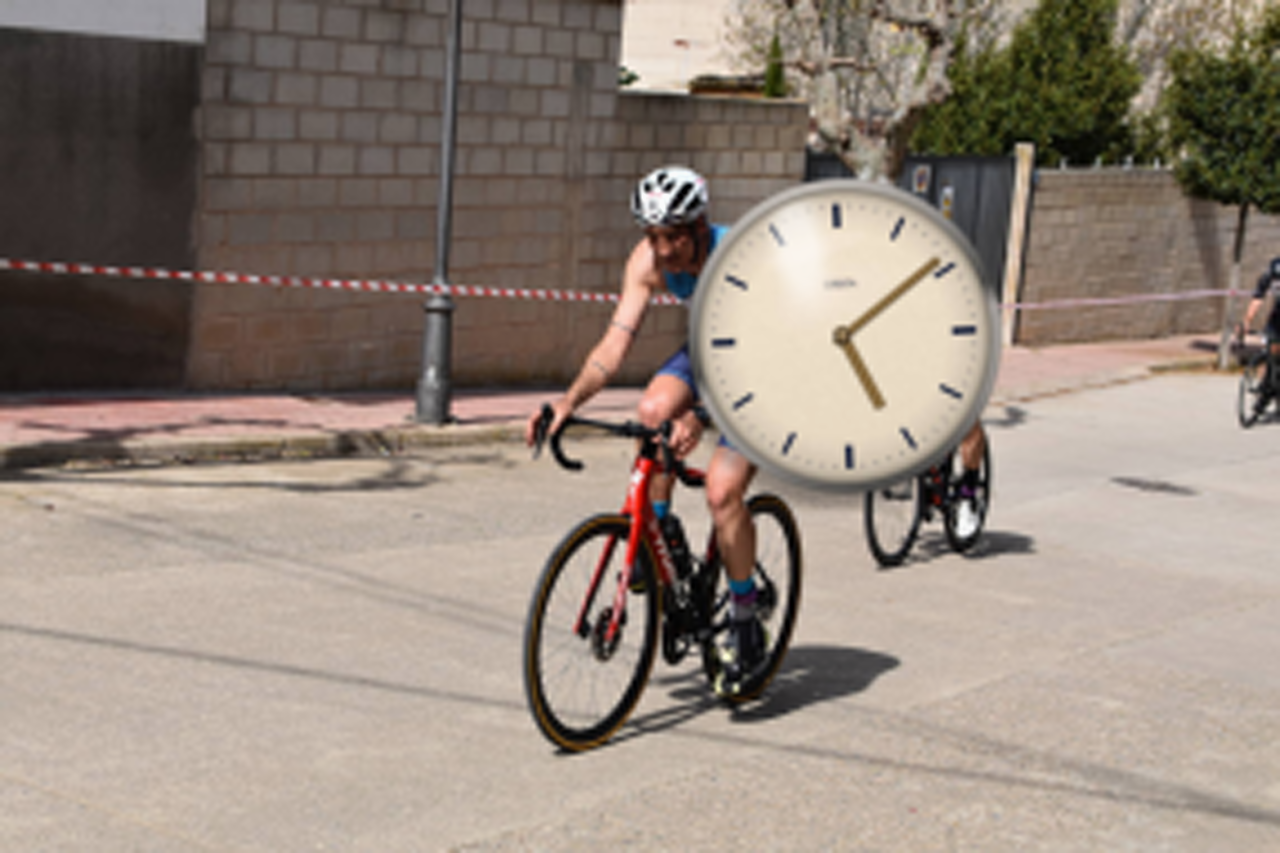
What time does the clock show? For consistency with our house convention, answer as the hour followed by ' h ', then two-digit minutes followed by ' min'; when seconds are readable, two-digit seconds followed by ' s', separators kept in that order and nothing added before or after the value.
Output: 5 h 09 min
